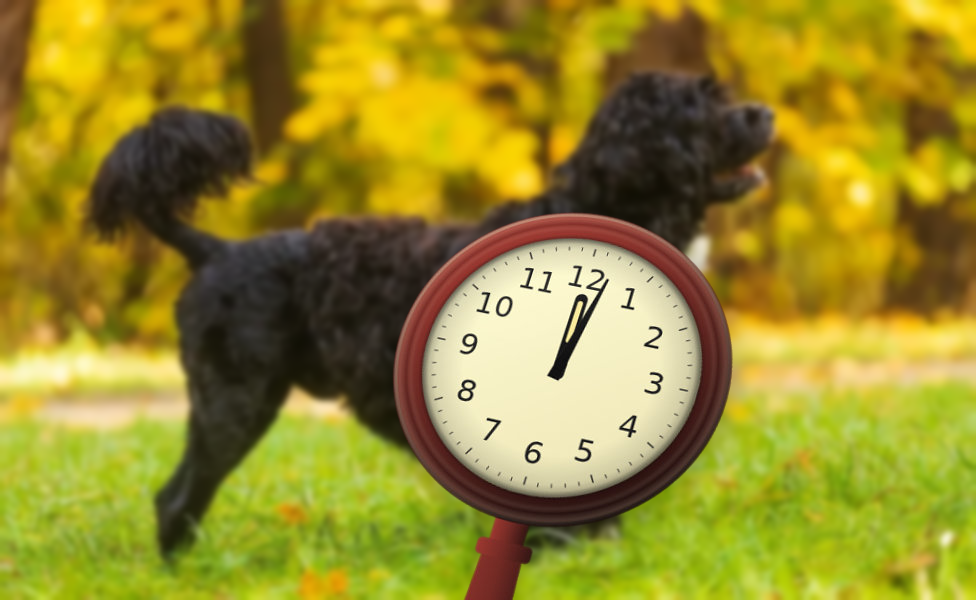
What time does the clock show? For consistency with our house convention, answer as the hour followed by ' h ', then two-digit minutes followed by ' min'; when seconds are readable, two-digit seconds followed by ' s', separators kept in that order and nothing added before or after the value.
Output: 12 h 02 min
